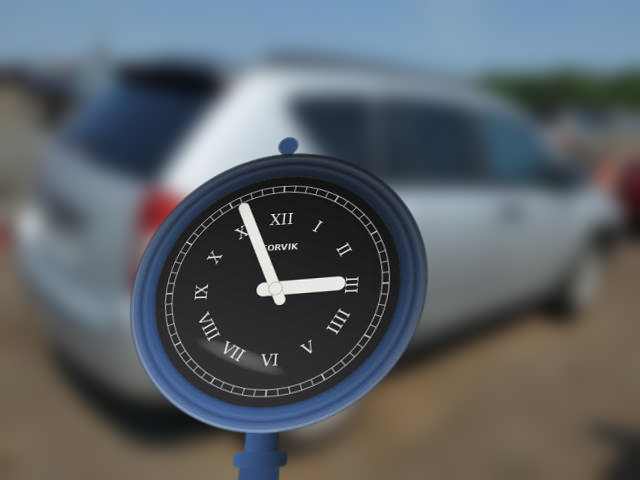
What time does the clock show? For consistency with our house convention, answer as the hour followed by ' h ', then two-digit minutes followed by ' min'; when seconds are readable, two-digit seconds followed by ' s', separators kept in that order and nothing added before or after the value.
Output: 2 h 56 min
